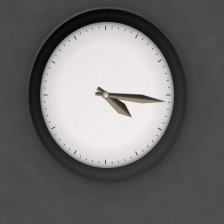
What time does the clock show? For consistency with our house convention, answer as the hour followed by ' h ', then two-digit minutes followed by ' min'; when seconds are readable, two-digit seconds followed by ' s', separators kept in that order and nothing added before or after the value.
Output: 4 h 16 min
